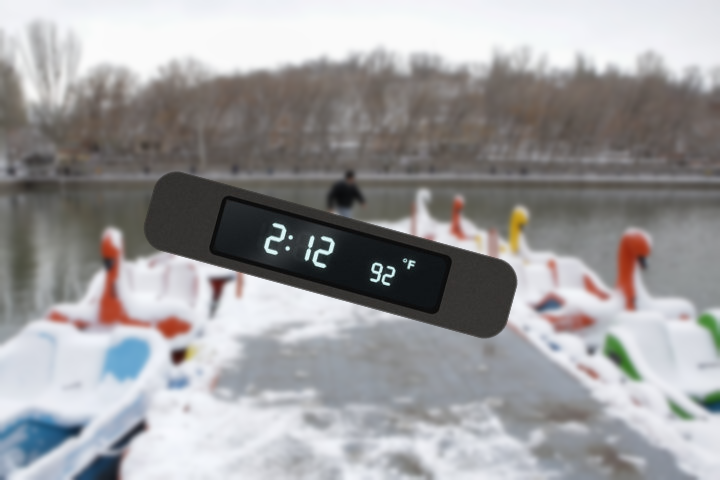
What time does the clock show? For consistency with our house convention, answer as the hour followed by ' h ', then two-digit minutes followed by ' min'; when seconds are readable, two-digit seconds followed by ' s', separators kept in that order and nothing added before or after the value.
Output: 2 h 12 min
